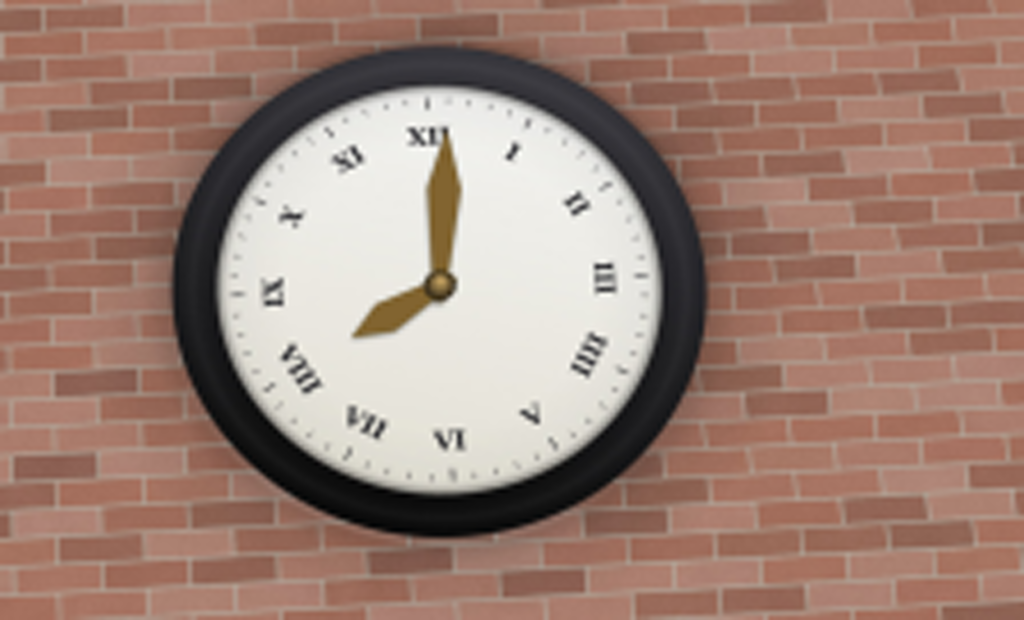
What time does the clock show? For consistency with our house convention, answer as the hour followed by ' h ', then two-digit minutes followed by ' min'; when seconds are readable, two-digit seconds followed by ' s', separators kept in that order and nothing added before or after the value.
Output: 8 h 01 min
